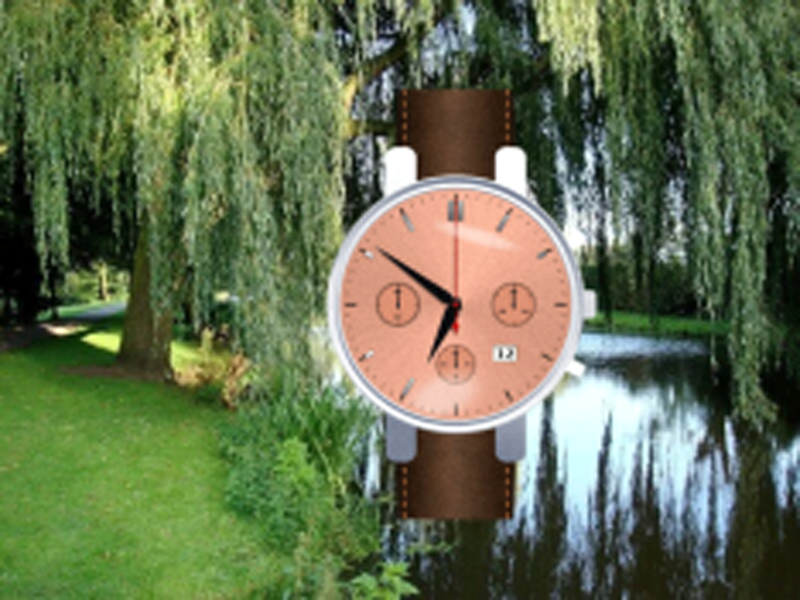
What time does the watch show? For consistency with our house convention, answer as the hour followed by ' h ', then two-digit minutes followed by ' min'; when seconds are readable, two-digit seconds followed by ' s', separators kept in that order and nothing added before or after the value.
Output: 6 h 51 min
